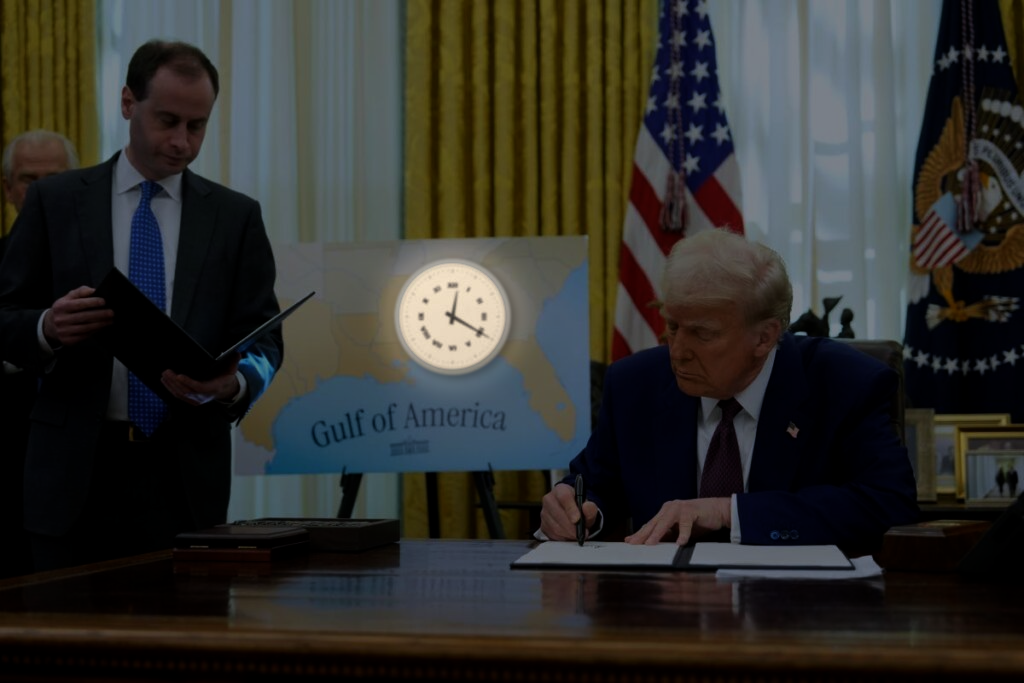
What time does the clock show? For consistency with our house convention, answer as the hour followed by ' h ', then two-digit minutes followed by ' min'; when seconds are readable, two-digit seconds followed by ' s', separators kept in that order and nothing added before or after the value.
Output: 12 h 20 min
